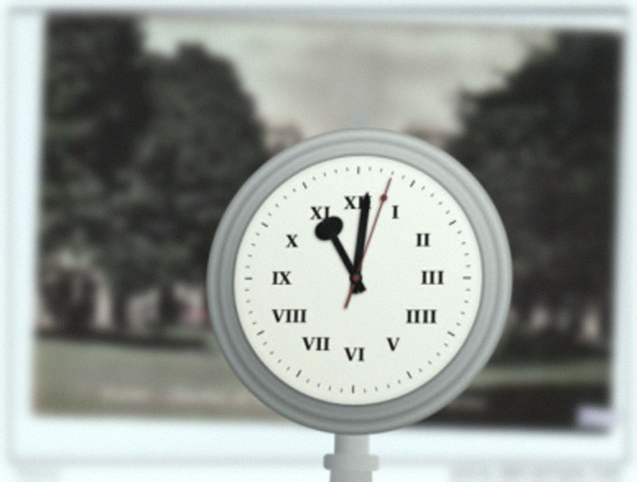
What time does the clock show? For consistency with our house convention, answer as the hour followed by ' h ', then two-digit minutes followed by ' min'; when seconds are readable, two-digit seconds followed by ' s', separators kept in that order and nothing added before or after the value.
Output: 11 h 01 min 03 s
